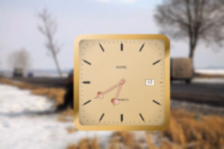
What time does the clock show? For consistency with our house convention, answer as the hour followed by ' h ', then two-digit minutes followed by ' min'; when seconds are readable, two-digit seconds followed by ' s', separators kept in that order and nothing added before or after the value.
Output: 6 h 40 min
